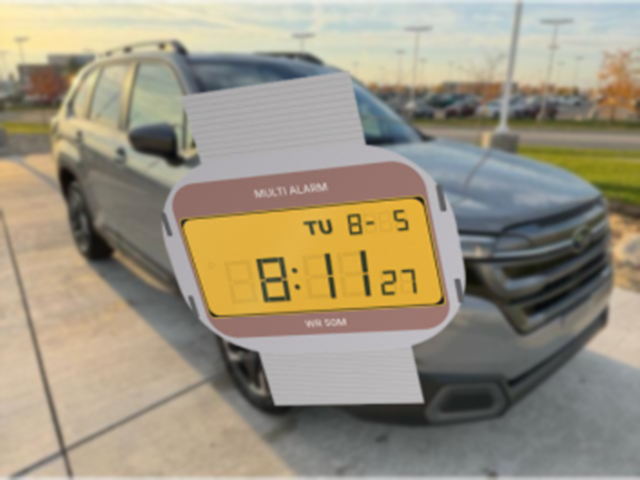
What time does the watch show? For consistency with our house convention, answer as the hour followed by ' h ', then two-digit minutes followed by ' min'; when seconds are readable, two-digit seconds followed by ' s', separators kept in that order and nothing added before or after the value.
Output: 8 h 11 min 27 s
